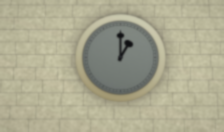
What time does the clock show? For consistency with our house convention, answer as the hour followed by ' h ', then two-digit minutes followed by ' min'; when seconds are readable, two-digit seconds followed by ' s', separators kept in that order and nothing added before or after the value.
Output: 1 h 00 min
